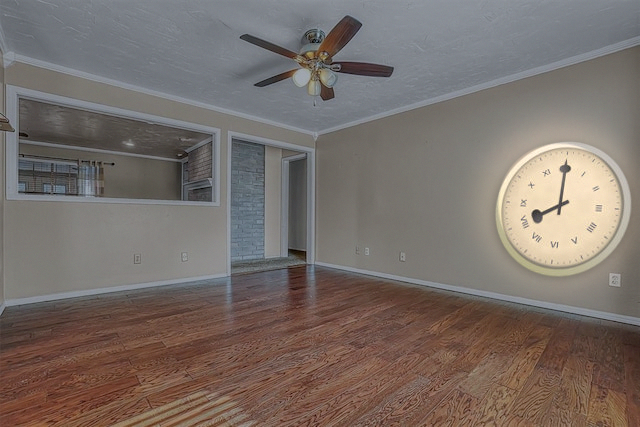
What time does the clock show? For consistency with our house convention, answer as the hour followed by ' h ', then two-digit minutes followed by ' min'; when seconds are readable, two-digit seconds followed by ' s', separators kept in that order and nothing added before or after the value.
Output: 8 h 00 min
